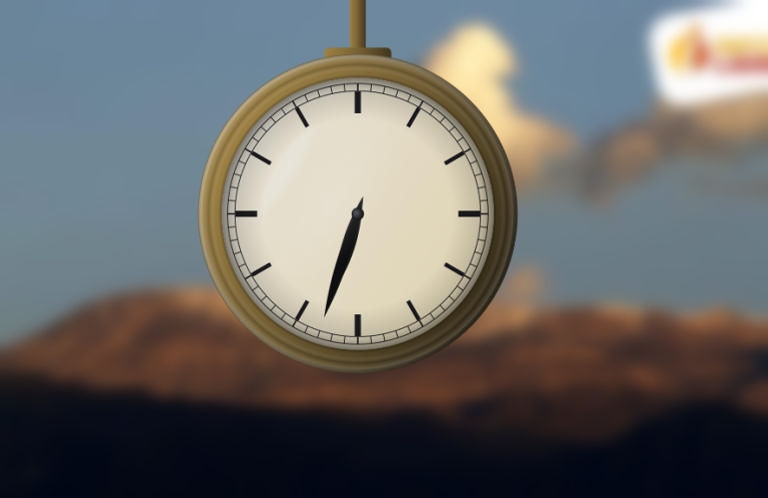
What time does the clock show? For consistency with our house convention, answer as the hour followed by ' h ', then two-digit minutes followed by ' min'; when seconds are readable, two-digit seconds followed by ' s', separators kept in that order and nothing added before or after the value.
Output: 6 h 33 min
